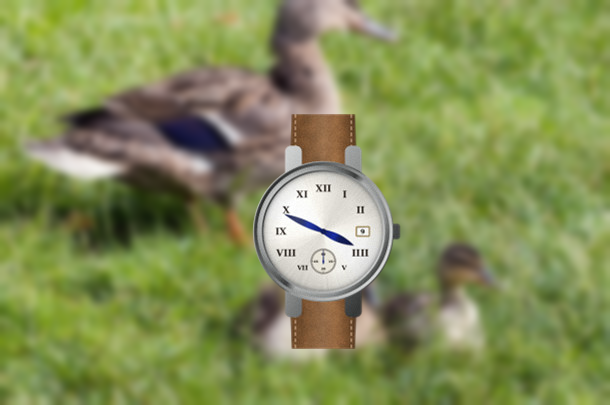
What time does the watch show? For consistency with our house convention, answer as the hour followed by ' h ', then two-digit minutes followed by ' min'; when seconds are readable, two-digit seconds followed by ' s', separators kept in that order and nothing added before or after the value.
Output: 3 h 49 min
